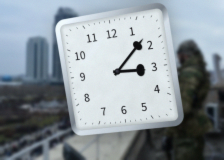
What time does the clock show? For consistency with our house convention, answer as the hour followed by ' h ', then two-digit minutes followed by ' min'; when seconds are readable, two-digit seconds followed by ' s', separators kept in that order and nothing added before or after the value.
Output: 3 h 08 min
